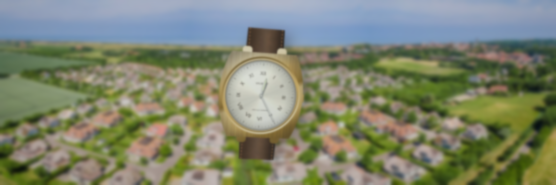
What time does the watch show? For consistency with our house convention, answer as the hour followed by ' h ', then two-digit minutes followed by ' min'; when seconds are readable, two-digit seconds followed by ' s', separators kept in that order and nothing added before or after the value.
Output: 12 h 25 min
